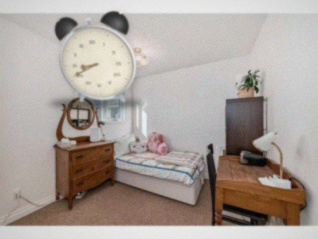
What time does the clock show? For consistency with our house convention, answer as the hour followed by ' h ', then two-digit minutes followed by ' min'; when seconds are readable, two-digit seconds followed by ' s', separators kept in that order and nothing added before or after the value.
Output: 8 h 41 min
